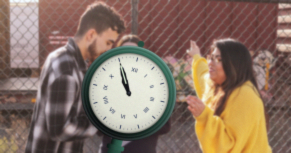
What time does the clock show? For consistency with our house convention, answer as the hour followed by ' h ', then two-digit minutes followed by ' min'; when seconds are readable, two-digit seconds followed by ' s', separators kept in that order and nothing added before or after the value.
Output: 10 h 55 min
